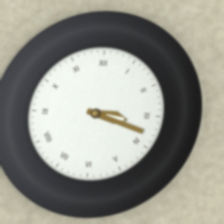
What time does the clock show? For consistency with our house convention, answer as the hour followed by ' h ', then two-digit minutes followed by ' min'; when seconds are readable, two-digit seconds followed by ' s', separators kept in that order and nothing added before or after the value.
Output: 3 h 18 min
